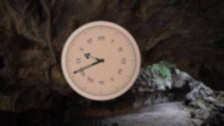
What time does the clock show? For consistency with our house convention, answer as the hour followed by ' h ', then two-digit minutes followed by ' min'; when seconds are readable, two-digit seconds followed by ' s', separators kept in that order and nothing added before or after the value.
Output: 9 h 41 min
